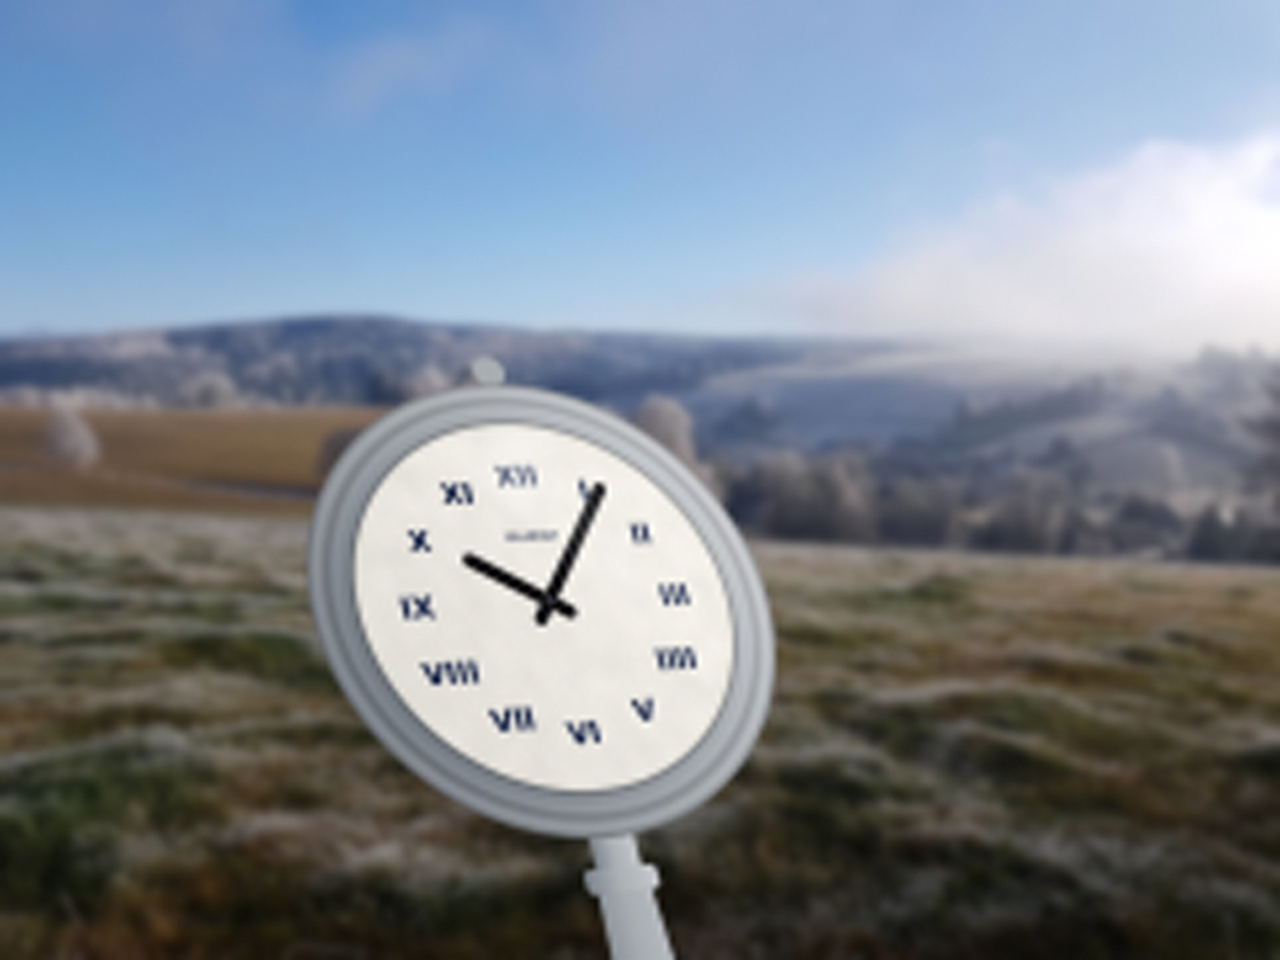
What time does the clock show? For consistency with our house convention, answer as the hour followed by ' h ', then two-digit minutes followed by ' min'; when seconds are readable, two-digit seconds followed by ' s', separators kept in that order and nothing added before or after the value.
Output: 10 h 06 min
